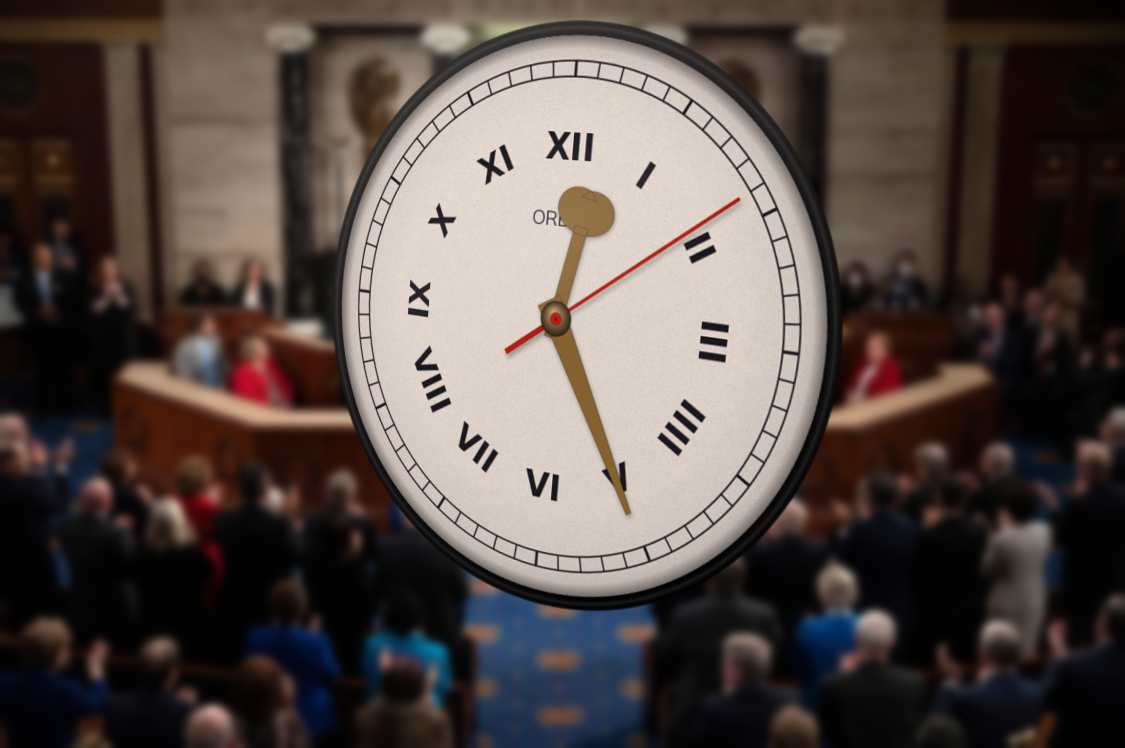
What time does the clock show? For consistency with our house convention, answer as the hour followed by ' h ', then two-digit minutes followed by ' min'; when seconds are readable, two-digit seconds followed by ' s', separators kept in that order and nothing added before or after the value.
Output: 12 h 25 min 09 s
